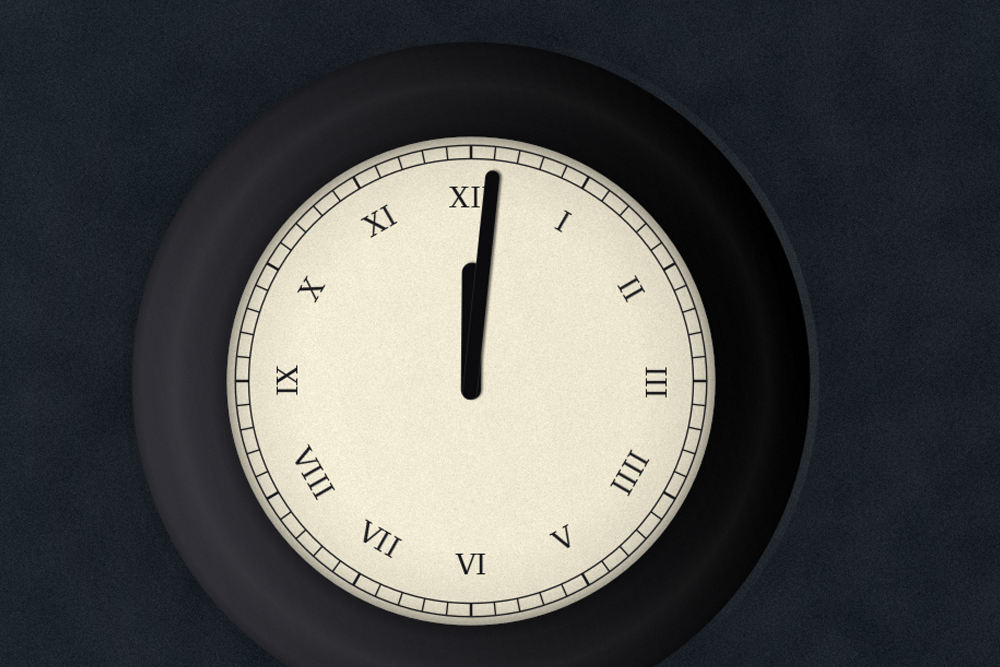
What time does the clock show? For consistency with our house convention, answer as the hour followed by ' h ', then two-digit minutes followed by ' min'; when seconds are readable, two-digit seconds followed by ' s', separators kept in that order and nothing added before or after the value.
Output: 12 h 01 min
